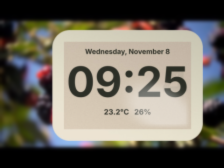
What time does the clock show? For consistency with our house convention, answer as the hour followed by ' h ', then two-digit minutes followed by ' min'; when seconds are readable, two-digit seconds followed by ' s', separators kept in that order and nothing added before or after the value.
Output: 9 h 25 min
